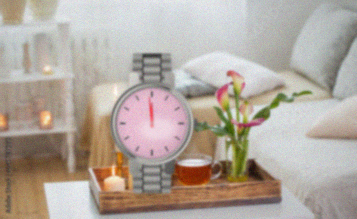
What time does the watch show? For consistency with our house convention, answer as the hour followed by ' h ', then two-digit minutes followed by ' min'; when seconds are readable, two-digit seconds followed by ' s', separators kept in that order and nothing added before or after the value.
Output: 11 h 59 min
